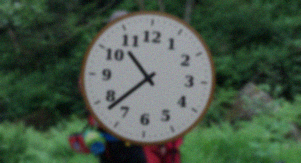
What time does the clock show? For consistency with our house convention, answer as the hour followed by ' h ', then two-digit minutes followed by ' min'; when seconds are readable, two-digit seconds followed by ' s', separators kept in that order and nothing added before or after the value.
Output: 10 h 38 min
